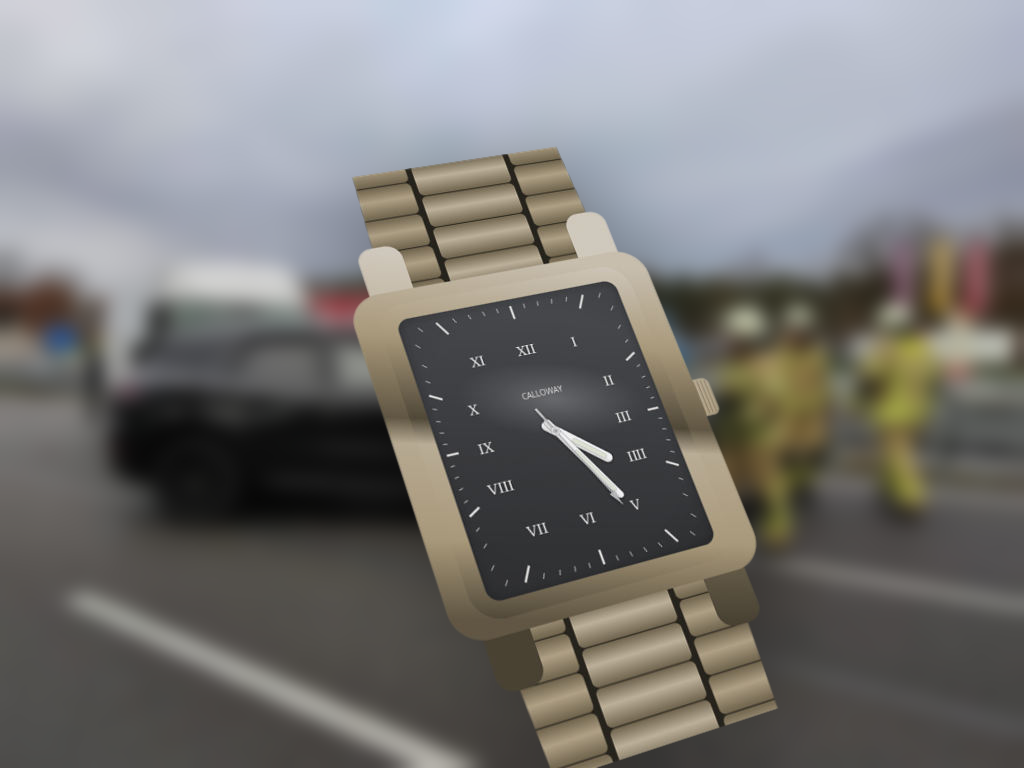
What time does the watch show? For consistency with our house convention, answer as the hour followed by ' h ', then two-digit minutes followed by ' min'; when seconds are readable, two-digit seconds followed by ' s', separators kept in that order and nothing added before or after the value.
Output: 4 h 25 min 26 s
